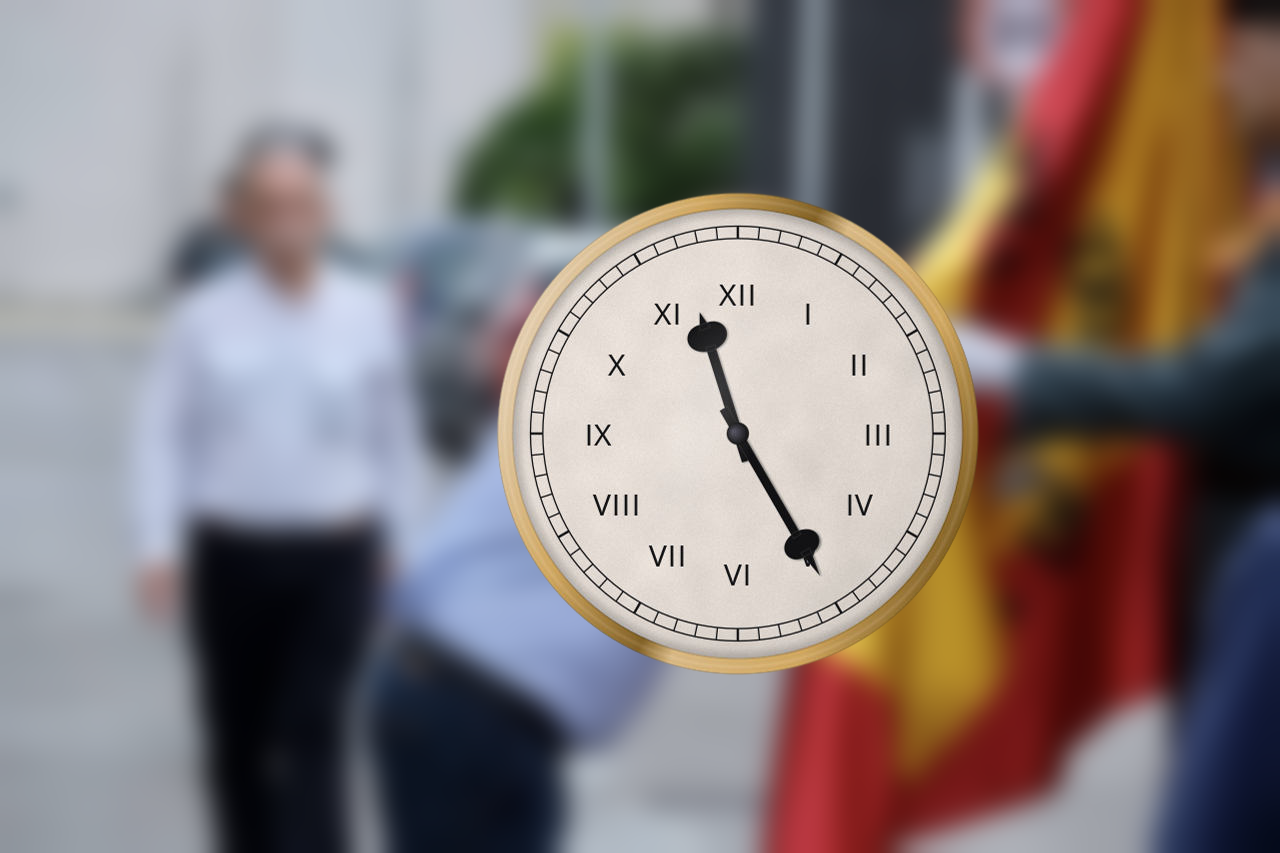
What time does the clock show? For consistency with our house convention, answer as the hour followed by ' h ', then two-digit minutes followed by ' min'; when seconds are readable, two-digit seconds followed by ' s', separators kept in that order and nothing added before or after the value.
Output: 11 h 25 min
